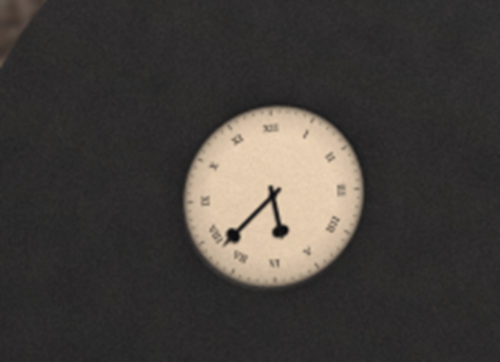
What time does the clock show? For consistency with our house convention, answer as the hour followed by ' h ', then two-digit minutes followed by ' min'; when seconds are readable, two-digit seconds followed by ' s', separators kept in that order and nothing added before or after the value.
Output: 5 h 38 min
